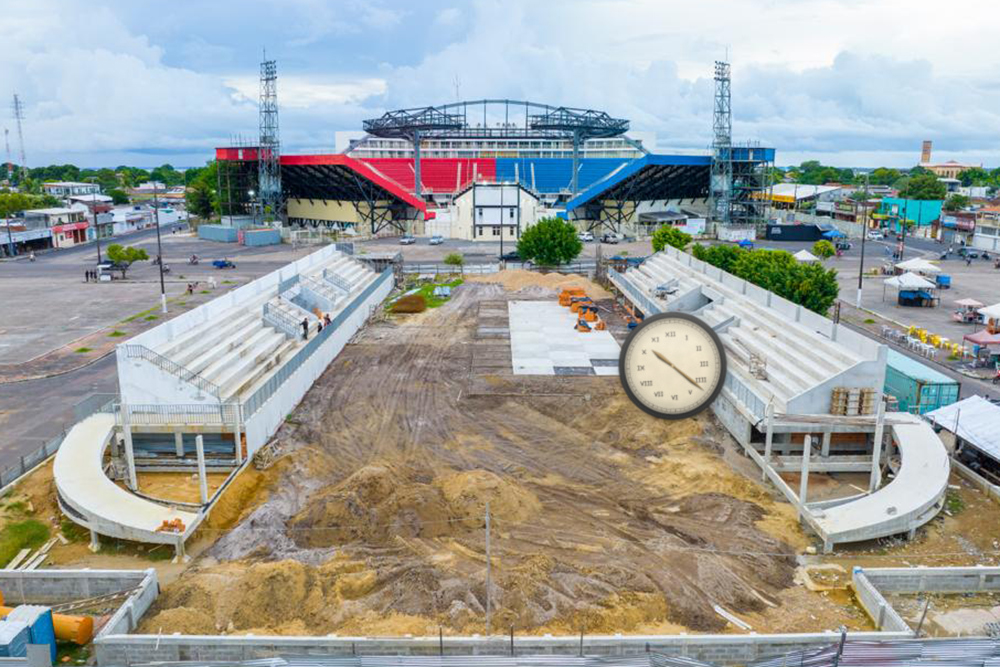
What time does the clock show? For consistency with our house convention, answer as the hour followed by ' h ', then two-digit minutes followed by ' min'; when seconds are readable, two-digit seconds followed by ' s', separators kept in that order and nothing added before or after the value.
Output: 10 h 22 min
